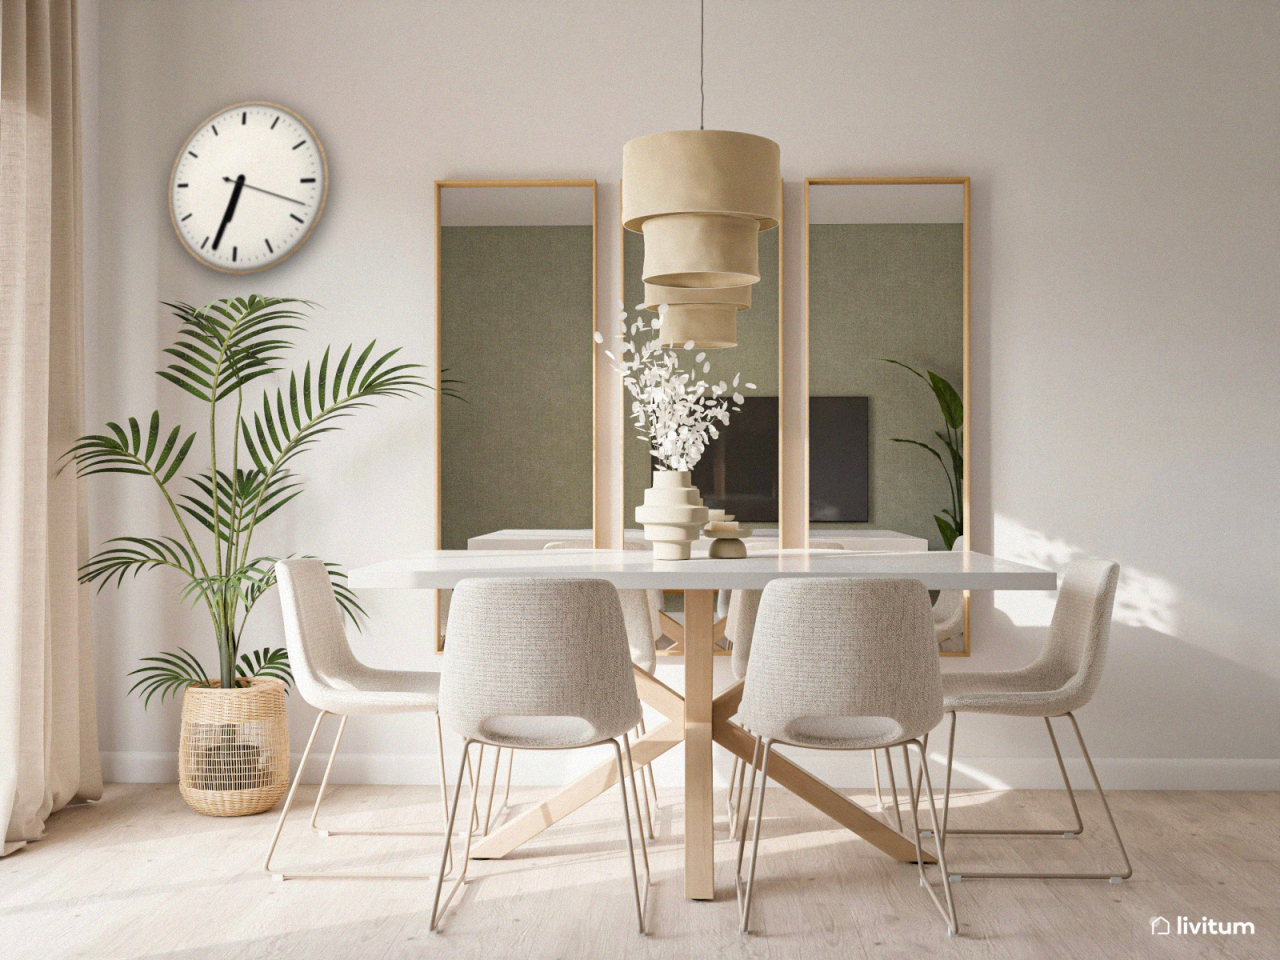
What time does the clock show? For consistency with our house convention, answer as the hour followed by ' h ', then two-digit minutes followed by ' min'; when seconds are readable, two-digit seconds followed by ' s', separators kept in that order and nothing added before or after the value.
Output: 6 h 33 min 18 s
